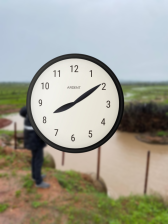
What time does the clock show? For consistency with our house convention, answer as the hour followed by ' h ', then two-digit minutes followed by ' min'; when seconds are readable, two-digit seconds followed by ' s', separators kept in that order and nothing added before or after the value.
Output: 8 h 09 min
